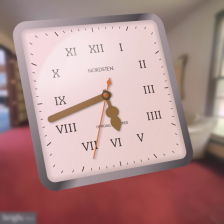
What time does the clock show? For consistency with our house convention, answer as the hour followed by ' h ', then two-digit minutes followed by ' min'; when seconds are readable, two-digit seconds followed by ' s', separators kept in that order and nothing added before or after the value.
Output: 5 h 42 min 34 s
